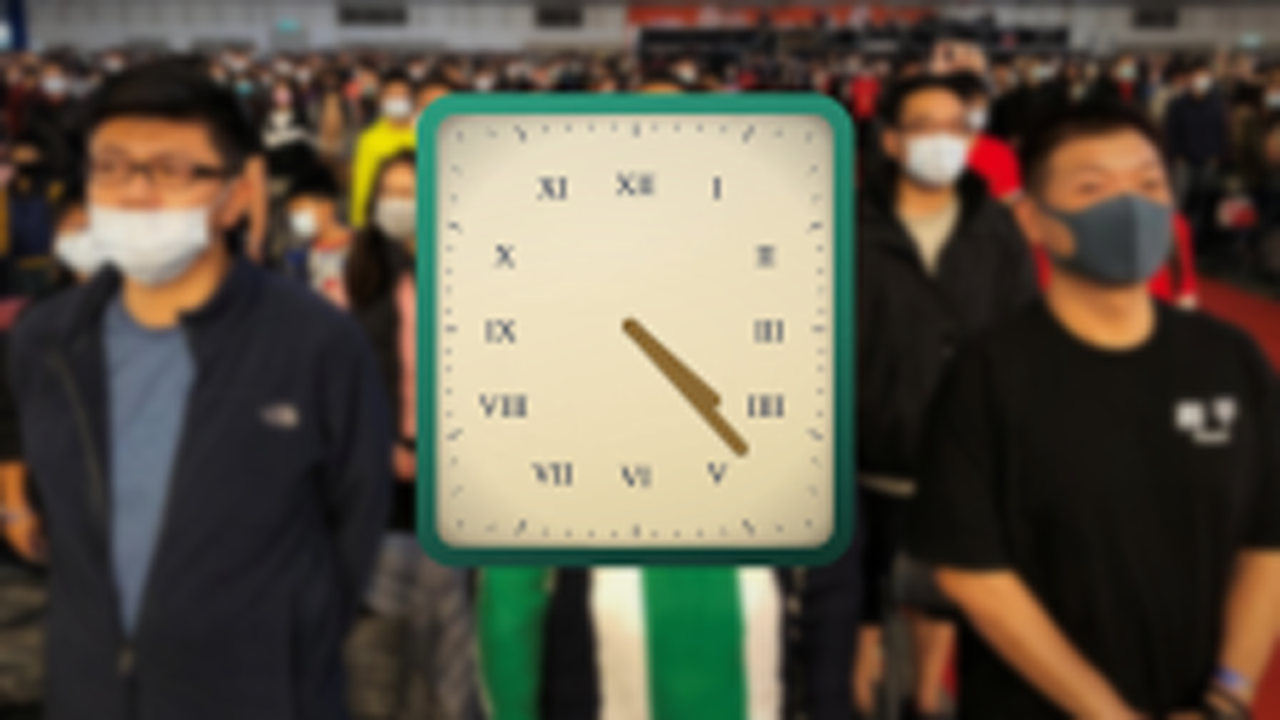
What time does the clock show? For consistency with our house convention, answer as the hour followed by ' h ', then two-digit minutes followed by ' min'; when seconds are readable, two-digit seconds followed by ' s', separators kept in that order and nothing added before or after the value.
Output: 4 h 23 min
